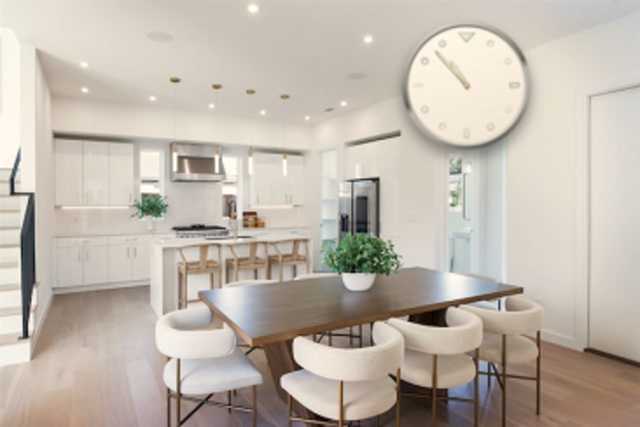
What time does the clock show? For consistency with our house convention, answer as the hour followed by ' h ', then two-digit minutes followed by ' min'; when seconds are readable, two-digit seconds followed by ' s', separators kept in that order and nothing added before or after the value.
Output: 10 h 53 min
